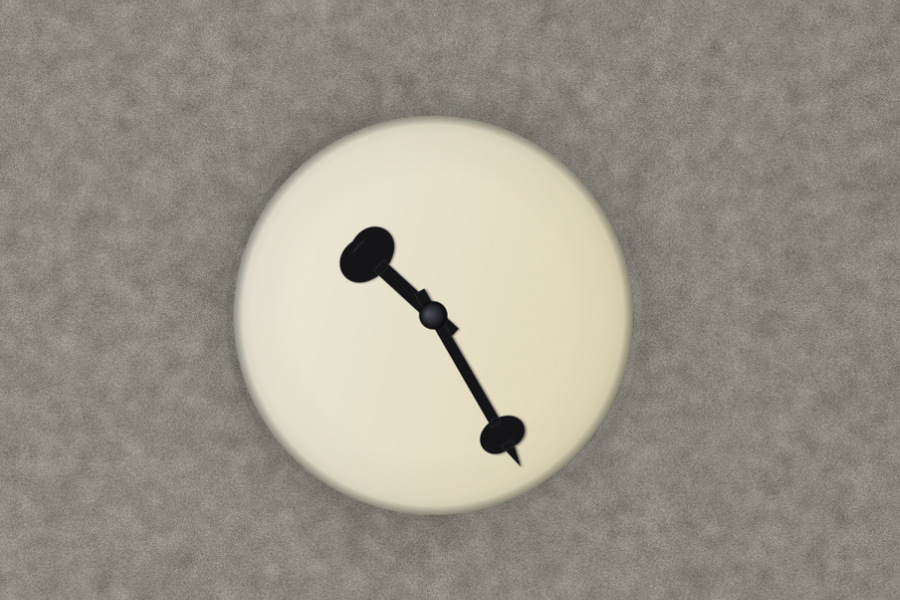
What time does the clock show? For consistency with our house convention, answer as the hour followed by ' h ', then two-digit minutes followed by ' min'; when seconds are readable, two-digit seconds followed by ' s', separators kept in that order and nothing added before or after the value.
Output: 10 h 25 min
